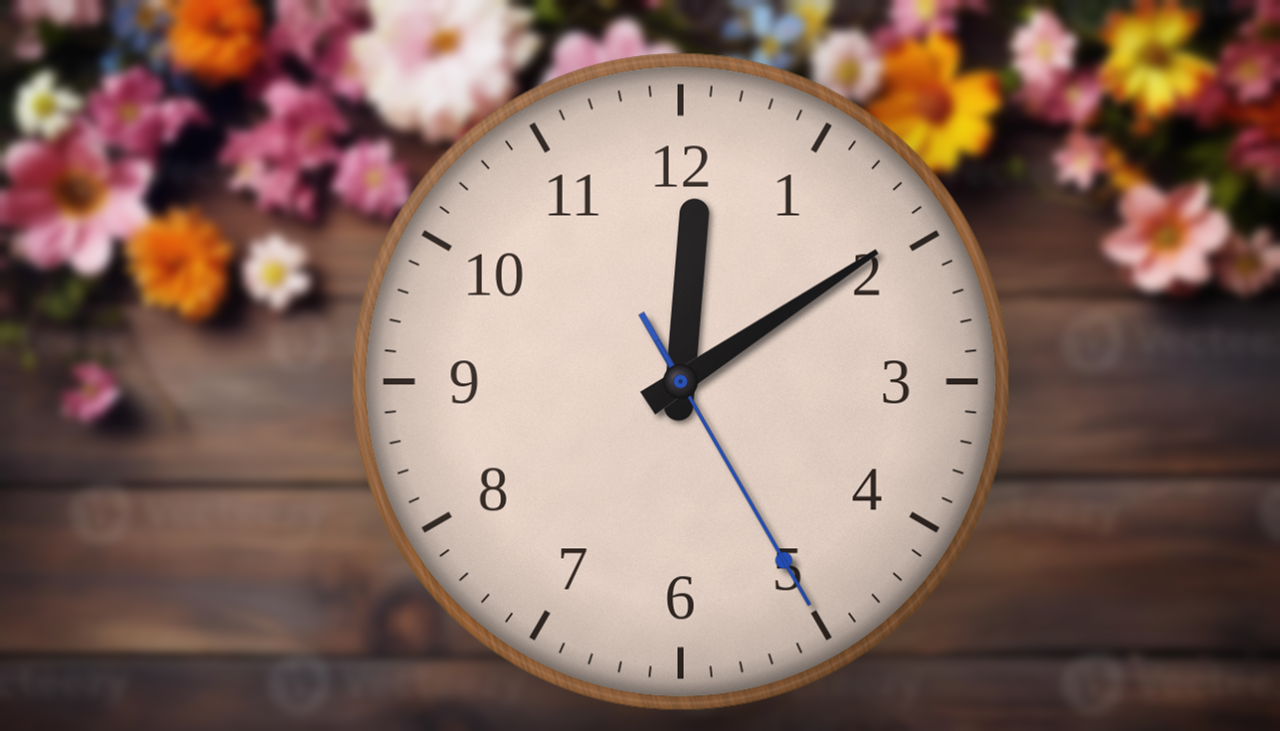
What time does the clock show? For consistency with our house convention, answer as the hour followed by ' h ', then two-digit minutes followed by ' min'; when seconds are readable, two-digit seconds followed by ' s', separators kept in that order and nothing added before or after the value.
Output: 12 h 09 min 25 s
